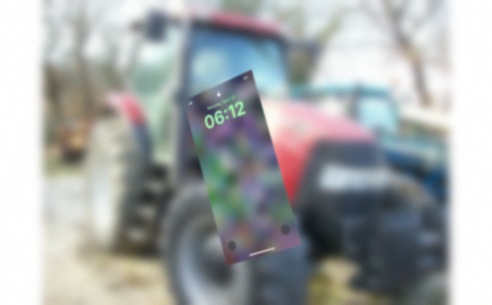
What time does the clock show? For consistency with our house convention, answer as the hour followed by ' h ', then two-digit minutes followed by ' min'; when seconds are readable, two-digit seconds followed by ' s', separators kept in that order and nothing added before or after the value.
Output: 6 h 12 min
